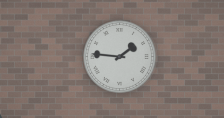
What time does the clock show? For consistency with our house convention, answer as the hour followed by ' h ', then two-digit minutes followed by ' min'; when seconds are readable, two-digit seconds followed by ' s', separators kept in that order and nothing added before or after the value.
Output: 1 h 46 min
